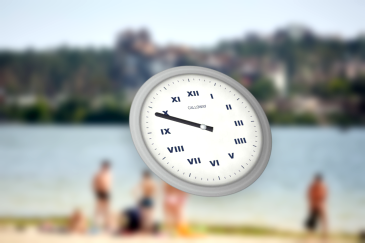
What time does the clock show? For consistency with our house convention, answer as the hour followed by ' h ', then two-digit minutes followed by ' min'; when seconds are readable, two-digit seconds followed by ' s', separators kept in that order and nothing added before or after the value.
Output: 9 h 49 min
